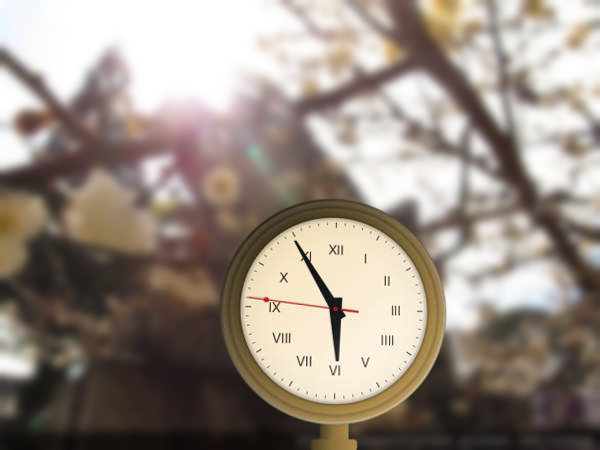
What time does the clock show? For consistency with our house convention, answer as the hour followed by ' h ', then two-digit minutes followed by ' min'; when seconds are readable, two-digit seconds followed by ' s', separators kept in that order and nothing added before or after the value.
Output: 5 h 54 min 46 s
